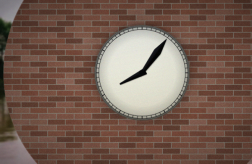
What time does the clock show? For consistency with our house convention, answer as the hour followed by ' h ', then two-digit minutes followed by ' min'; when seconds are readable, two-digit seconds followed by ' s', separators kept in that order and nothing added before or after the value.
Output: 8 h 06 min
